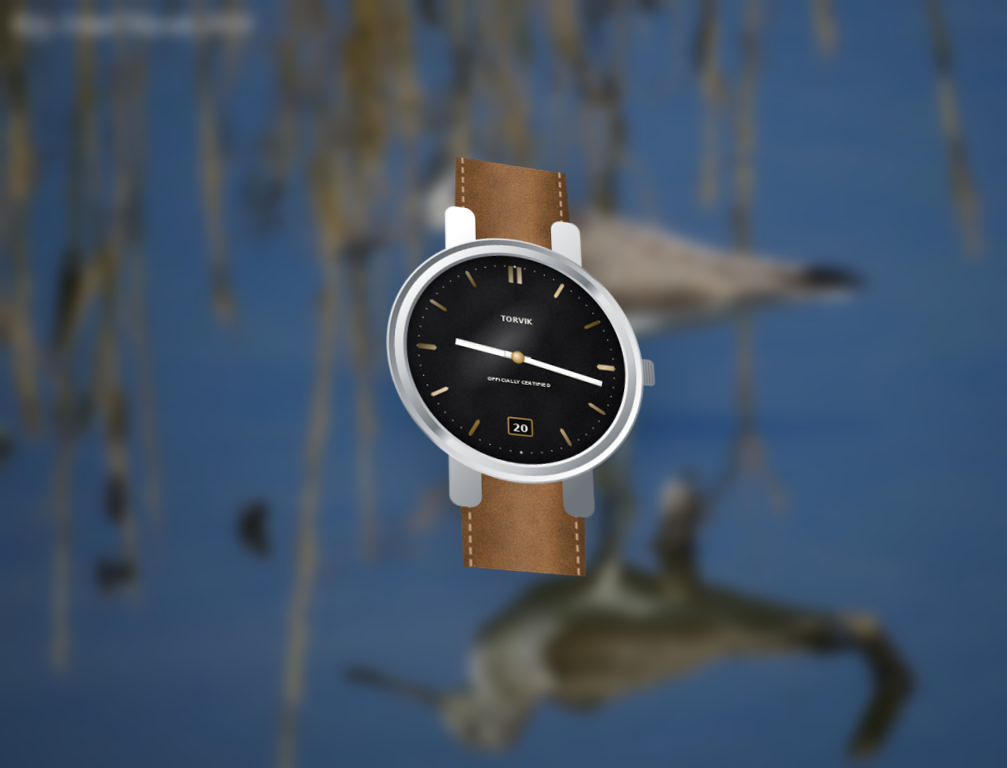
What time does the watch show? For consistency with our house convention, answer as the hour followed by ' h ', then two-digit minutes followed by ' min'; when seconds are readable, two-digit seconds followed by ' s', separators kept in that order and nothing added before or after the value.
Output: 9 h 17 min
